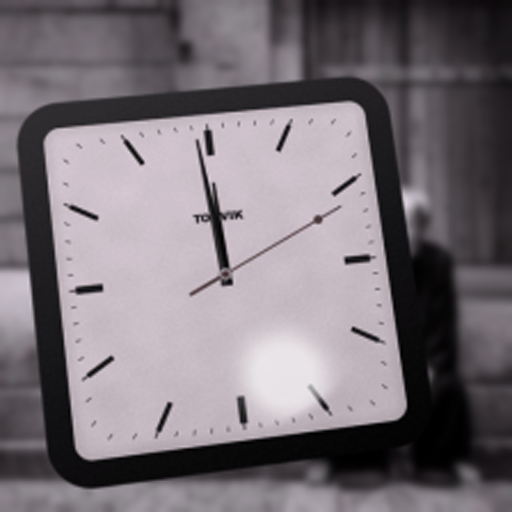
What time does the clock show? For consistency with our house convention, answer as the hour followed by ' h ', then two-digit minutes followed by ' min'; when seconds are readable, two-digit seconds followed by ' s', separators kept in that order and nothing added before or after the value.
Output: 11 h 59 min 11 s
